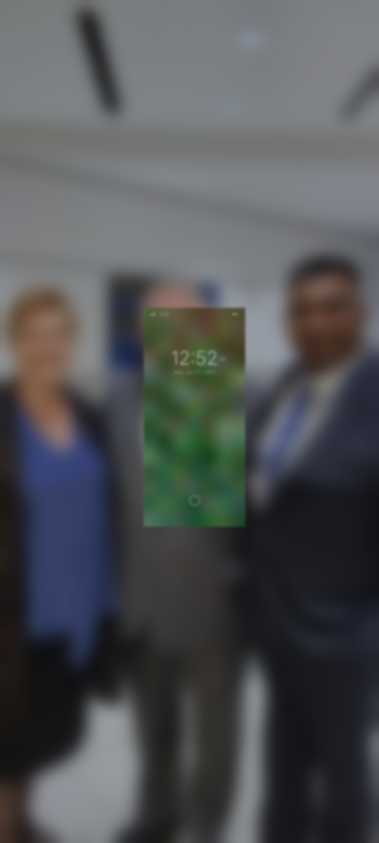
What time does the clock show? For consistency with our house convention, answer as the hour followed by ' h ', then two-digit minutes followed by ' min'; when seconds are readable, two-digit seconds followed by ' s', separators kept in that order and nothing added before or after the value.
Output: 12 h 52 min
